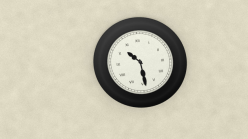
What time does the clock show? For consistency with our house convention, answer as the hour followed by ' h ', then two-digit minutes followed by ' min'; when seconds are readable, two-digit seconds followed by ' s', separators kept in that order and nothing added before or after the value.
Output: 10 h 29 min
